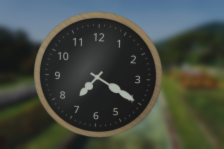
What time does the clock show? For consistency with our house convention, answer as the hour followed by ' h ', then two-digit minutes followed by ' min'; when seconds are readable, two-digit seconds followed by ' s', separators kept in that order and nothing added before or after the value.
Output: 7 h 20 min
